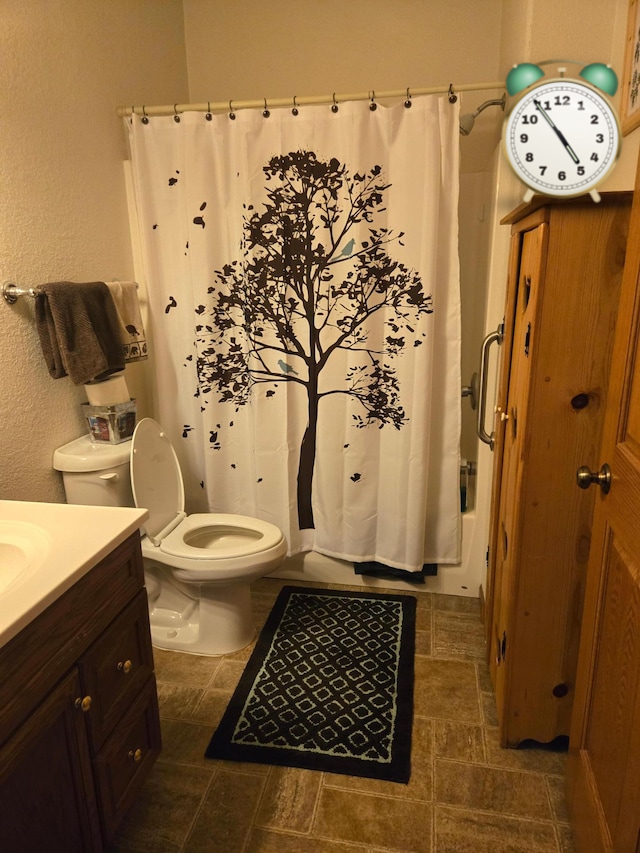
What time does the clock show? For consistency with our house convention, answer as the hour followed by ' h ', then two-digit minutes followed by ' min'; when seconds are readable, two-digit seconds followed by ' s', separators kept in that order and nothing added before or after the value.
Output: 4 h 54 min
